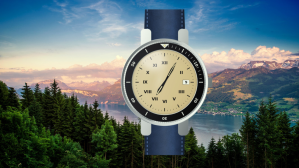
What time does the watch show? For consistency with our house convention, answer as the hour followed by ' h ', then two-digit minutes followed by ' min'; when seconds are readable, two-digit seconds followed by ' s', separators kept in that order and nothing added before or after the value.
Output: 7 h 05 min
